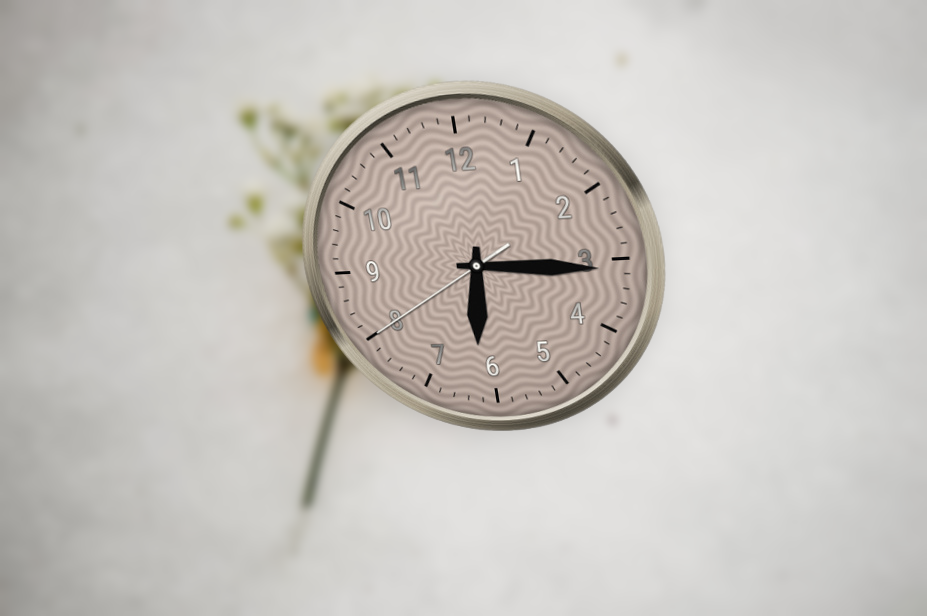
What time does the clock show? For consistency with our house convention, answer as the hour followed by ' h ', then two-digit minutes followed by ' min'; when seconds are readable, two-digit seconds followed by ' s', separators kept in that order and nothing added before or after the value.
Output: 6 h 15 min 40 s
